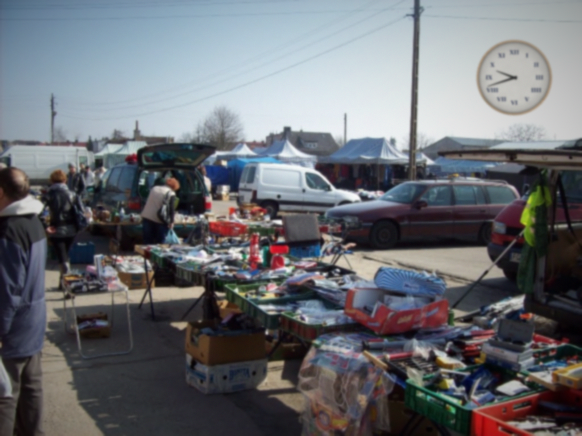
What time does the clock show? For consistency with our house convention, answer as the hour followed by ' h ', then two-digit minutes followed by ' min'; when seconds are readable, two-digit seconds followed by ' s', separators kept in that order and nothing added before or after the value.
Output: 9 h 42 min
